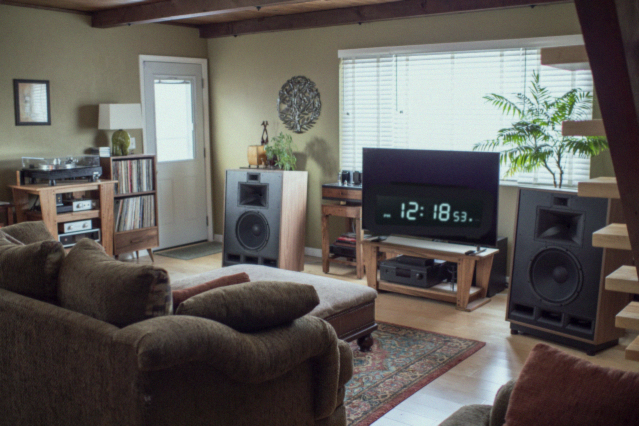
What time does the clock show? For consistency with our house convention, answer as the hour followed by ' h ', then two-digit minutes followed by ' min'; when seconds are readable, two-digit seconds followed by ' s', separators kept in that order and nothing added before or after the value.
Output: 12 h 18 min
